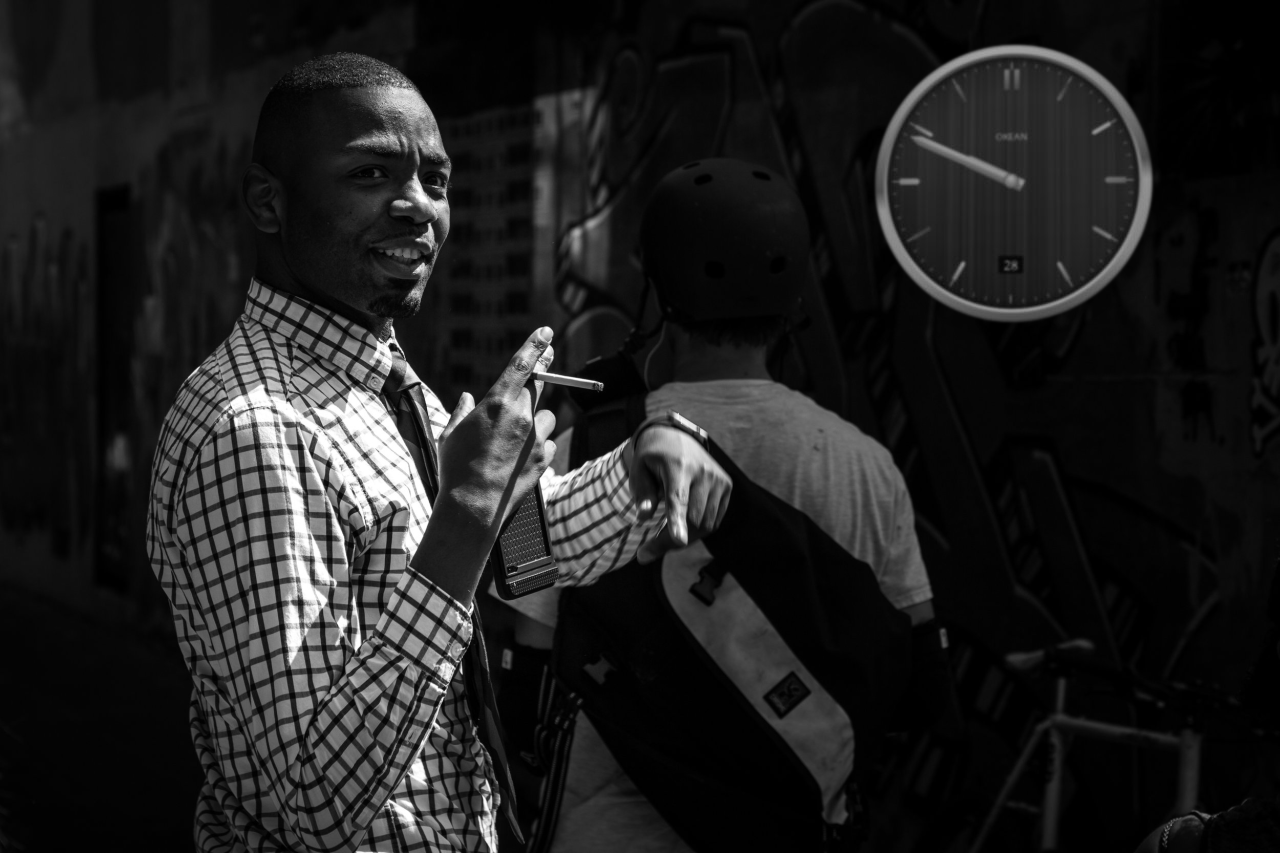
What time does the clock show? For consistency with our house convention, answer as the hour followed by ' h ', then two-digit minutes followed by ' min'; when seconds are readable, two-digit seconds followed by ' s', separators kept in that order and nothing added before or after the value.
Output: 9 h 49 min
